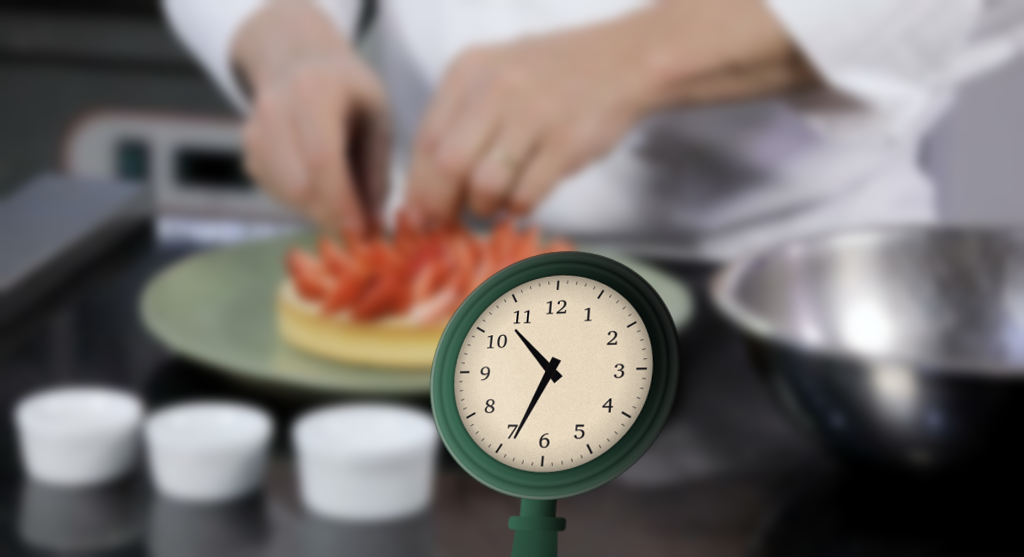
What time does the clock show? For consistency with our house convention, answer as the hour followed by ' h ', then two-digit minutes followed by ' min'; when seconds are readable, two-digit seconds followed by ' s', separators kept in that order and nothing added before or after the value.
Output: 10 h 34 min
